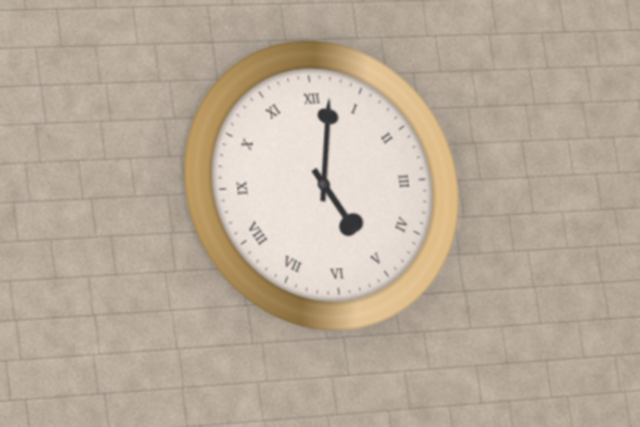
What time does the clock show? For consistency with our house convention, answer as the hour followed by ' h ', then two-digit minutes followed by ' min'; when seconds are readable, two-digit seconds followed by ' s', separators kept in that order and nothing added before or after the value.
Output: 5 h 02 min
